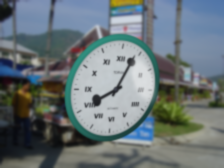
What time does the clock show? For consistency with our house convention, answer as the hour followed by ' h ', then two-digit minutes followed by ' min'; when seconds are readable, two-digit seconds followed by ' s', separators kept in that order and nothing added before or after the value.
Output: 8 h 04 min
